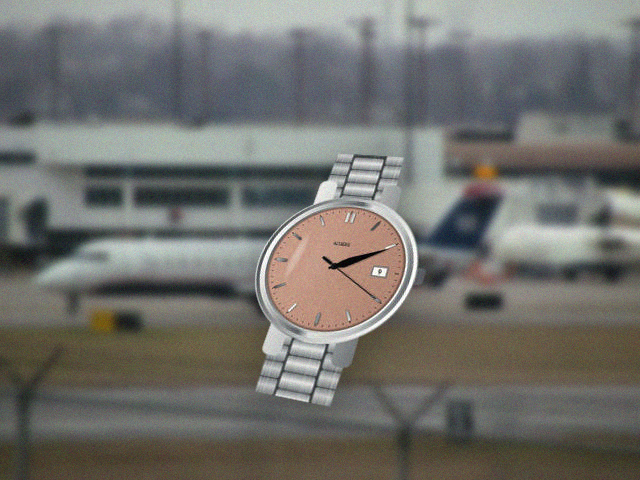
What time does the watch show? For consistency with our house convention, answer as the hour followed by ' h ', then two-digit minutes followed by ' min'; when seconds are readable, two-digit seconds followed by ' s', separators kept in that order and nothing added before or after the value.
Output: 2 h 10 min 20 s
